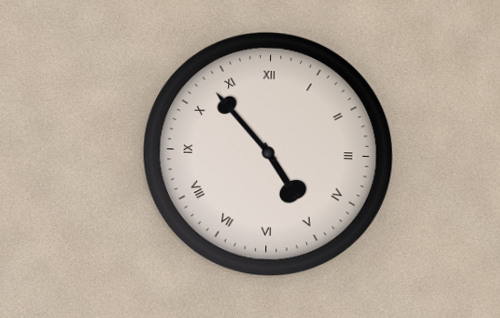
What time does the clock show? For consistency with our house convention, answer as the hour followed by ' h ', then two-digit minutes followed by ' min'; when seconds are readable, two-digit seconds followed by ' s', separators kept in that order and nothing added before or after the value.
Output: 4 h 53 min
